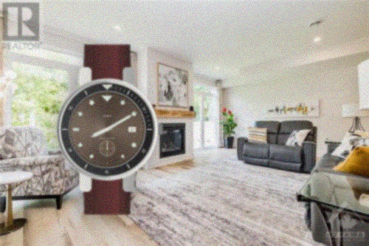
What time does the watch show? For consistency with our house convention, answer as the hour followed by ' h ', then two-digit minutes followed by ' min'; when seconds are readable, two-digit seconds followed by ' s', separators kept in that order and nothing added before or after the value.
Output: 8 h 10 min
